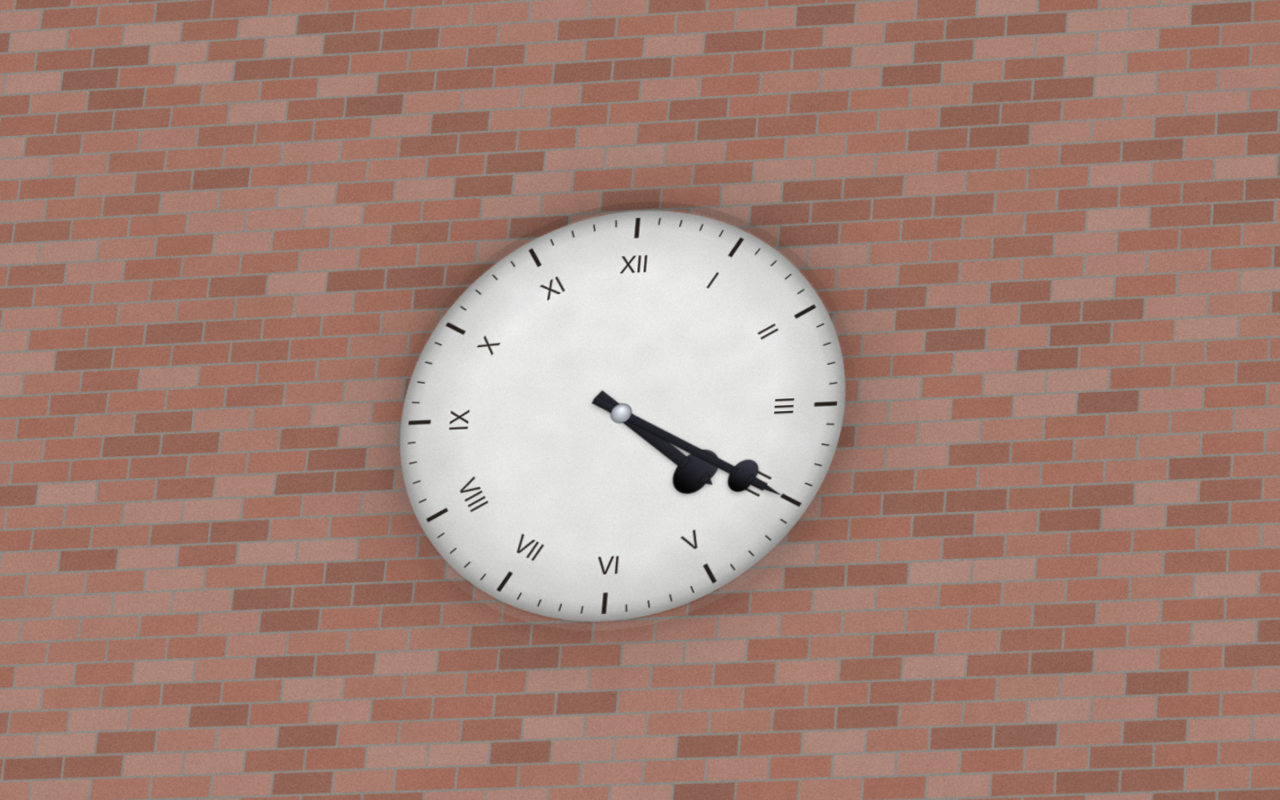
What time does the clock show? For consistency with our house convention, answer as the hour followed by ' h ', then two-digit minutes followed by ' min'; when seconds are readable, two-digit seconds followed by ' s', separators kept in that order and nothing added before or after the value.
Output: 4 h 20 min
